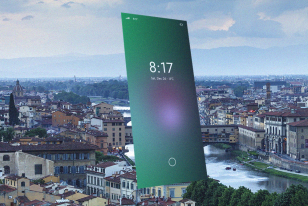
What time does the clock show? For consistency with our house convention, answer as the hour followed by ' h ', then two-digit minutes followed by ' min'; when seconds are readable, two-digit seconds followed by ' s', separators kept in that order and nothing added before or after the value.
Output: 8 h 17 min
